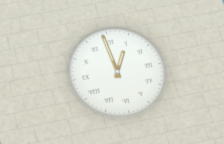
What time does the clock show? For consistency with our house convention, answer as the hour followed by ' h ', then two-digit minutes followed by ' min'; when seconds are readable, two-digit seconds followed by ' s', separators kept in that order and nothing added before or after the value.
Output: 12 h 59 min
